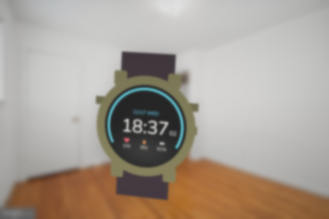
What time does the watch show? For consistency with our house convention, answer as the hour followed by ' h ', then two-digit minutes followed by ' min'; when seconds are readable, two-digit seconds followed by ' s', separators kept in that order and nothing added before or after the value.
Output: 18 h 37 min
